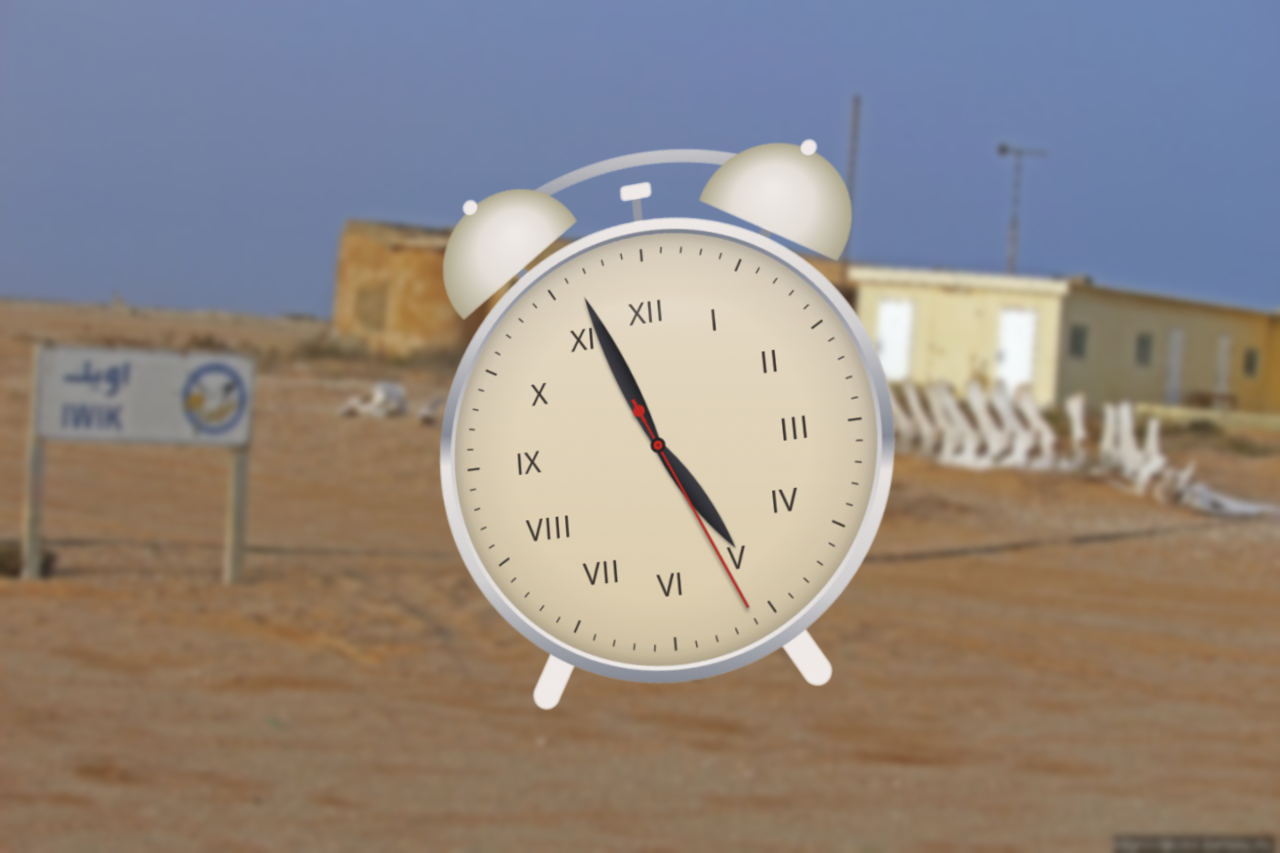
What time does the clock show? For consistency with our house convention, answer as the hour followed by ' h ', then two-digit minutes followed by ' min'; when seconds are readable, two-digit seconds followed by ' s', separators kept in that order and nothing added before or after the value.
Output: 4 h 56 min 26 s
